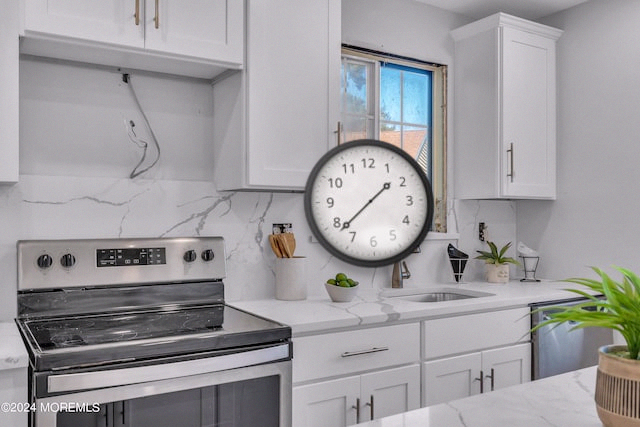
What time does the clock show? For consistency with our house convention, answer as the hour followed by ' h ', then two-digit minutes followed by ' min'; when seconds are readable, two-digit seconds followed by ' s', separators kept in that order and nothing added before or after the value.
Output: 1 h 38 min
